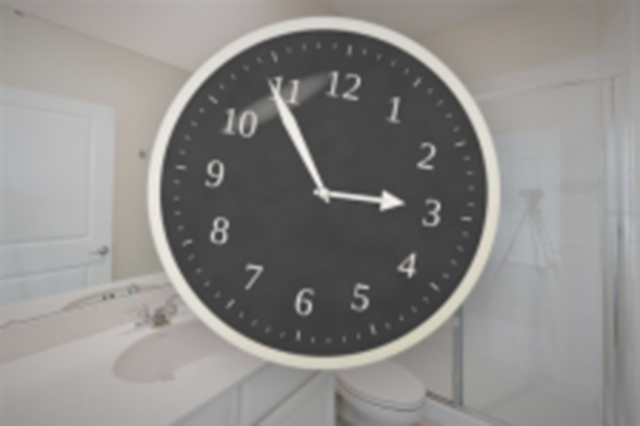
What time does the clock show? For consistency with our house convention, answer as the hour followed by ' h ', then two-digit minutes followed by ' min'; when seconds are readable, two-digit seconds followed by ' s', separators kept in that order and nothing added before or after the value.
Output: 2 h 54 min
